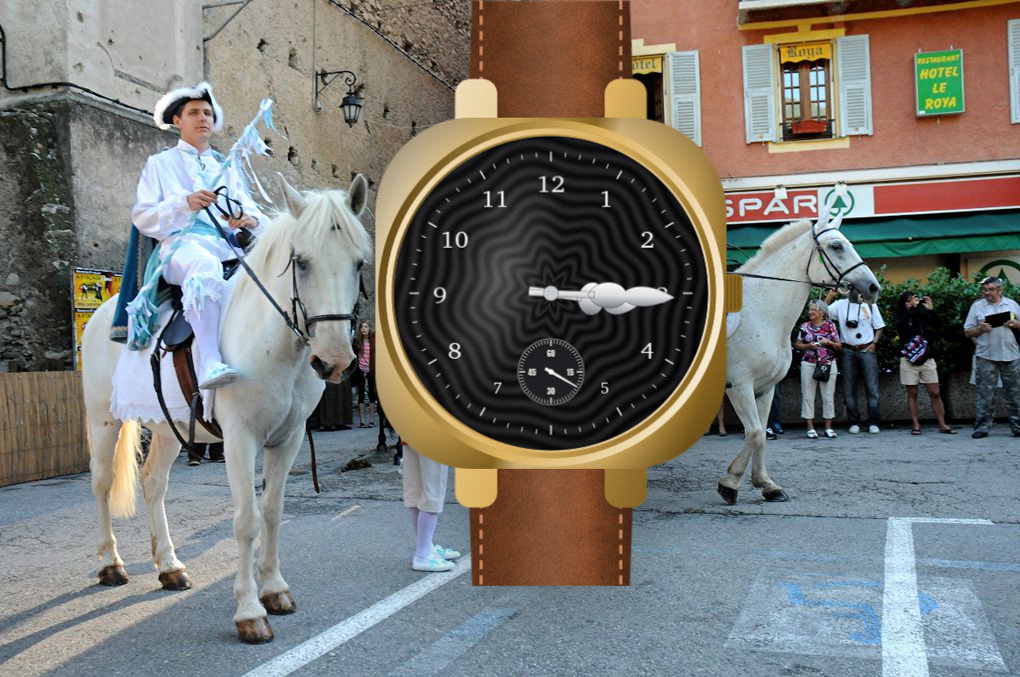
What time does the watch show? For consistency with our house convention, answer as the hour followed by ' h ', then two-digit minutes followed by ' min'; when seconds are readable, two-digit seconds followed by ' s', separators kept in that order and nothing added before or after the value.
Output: 3 h 15 min 20 s
